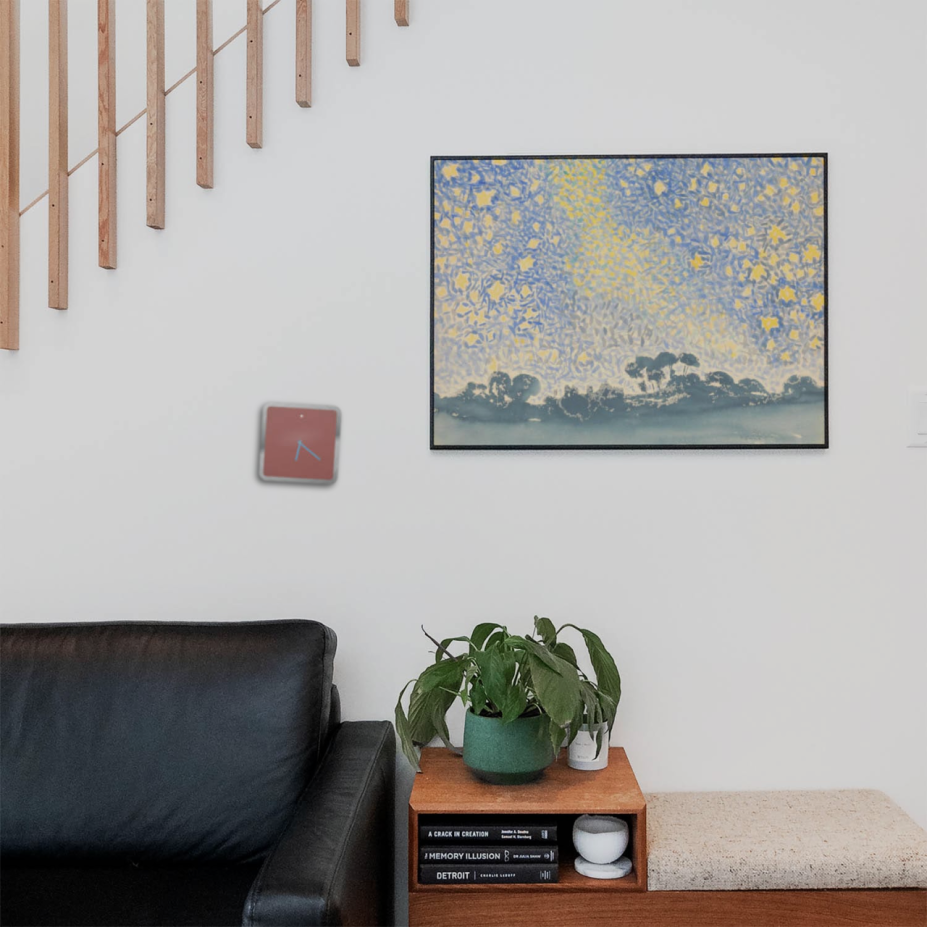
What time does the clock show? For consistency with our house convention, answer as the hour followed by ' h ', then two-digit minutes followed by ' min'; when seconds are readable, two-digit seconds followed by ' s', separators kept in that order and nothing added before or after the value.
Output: 6 h 21 min
